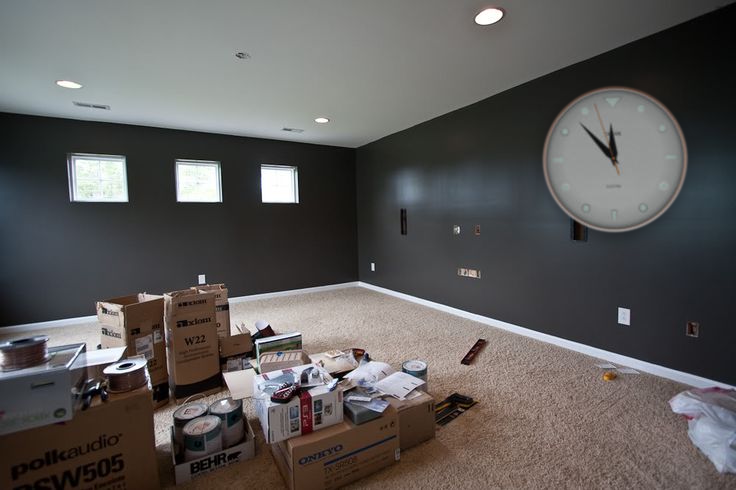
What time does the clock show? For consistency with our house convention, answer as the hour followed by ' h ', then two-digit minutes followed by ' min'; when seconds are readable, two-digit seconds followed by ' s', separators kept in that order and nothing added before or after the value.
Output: 11 h 52 min 57 s
